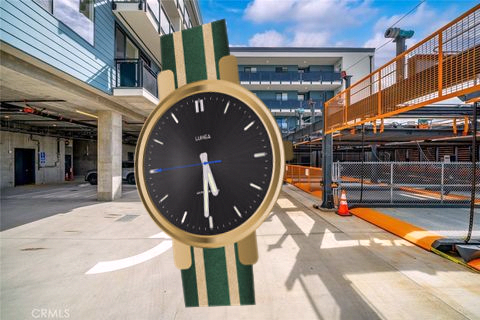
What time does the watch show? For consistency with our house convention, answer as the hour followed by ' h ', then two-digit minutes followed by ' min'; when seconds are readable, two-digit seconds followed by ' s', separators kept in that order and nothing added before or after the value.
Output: 5 h 30 min 45 s
